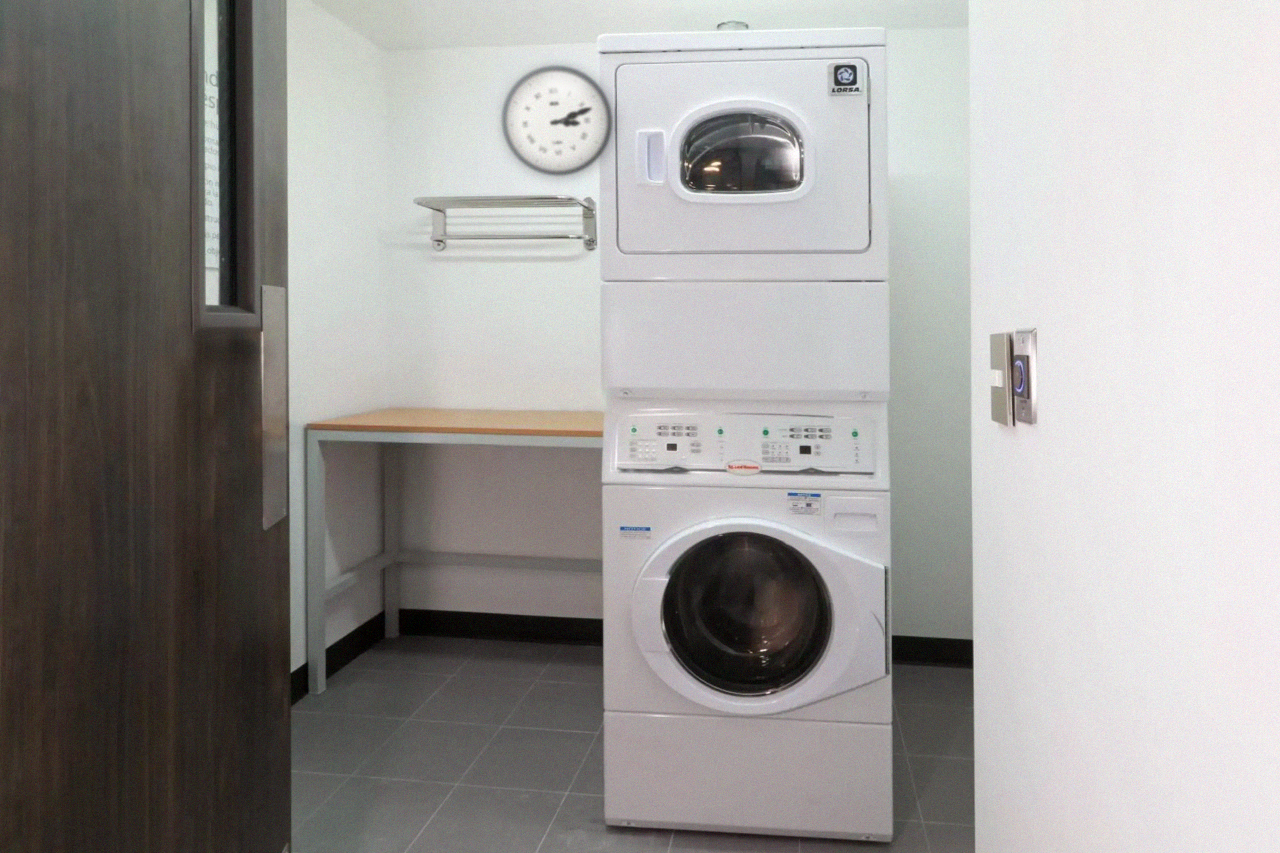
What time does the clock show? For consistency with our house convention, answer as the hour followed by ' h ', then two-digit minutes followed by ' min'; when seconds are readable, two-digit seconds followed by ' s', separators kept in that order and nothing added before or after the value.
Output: 3 h 12 min
